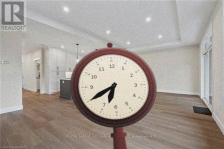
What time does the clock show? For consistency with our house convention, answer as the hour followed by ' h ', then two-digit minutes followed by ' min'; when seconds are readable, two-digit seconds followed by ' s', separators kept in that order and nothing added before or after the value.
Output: 6 h 40 min
